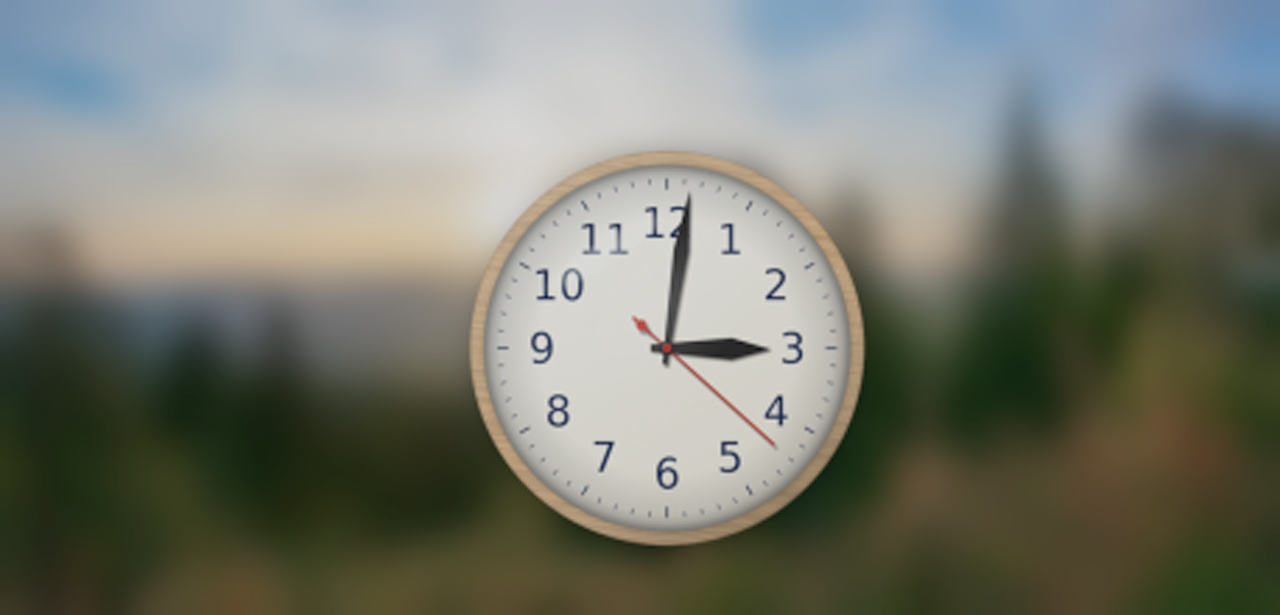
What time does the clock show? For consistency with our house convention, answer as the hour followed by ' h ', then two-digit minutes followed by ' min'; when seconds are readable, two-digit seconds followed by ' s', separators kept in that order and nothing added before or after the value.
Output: 3 h 01 min 22 s
